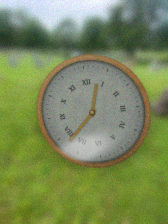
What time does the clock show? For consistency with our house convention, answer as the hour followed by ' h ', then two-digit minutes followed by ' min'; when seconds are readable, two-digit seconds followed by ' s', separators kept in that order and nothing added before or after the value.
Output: 12 h 38 min
